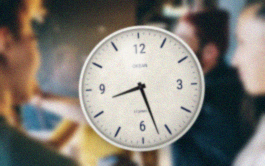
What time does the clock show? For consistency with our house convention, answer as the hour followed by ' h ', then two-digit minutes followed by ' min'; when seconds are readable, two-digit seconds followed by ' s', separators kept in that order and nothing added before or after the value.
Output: 8 h 27 min
